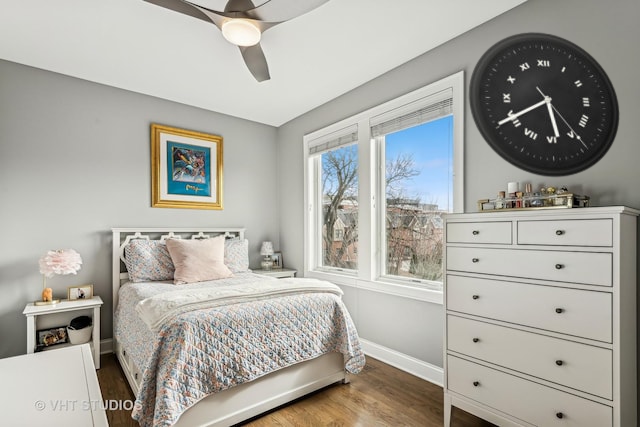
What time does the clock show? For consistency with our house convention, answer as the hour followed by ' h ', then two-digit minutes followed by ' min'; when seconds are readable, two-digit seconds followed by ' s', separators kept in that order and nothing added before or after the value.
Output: 5 h 40 min 24 s
